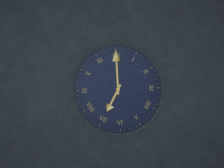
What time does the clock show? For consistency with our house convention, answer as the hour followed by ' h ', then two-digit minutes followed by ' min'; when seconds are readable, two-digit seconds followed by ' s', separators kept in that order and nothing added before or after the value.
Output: 7 h 00 min
